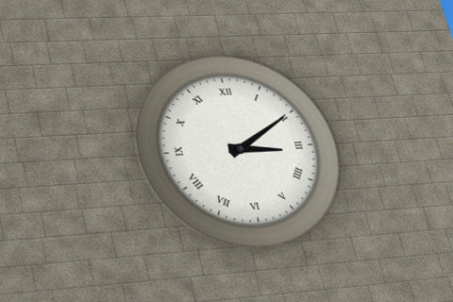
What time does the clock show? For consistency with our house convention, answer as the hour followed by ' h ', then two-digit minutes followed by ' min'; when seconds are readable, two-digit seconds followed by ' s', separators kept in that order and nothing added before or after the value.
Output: 3 h 10 min
